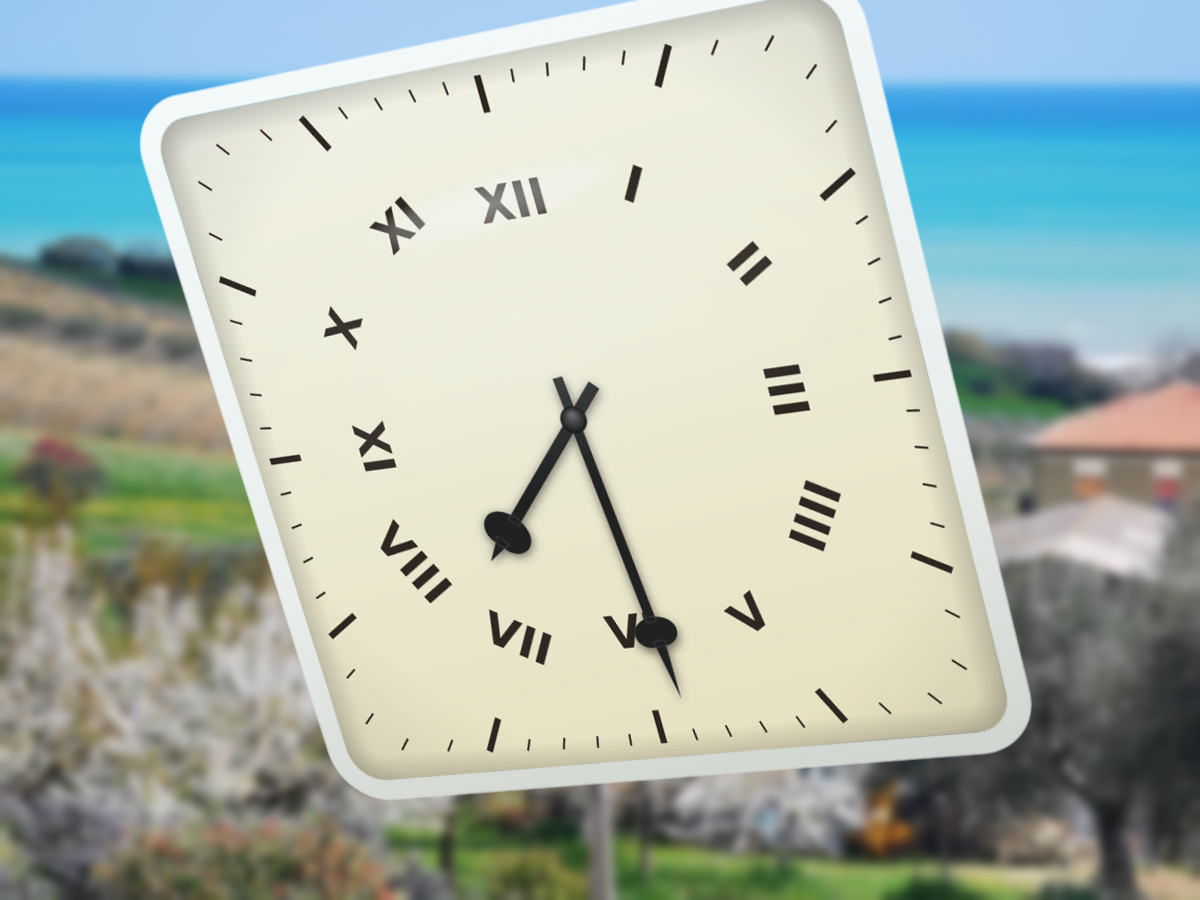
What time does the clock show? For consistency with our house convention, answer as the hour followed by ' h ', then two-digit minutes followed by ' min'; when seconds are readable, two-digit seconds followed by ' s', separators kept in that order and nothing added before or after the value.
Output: 7 h 29 min
